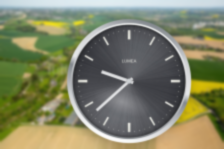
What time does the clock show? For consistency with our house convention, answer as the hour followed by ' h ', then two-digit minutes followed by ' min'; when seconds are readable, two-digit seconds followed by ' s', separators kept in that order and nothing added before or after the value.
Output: 9 h 38 min
